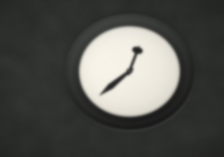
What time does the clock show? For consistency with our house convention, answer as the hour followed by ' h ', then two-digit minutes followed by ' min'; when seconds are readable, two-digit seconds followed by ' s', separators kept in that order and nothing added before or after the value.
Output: 12 h 38 min
